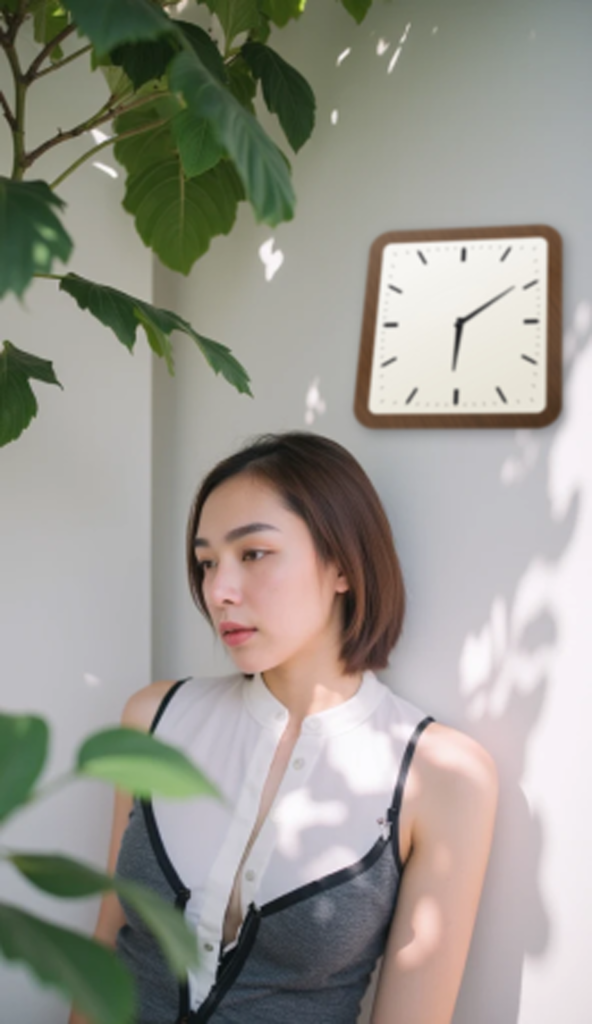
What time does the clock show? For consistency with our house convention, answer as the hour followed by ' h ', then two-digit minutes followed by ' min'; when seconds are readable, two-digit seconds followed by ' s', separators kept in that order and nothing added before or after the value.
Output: 6 h 09 min
